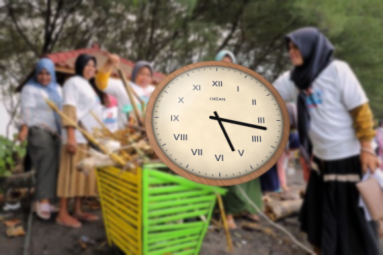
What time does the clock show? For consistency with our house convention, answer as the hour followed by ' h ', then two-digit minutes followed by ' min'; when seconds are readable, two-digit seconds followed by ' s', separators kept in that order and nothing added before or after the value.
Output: 5 h 17 min
